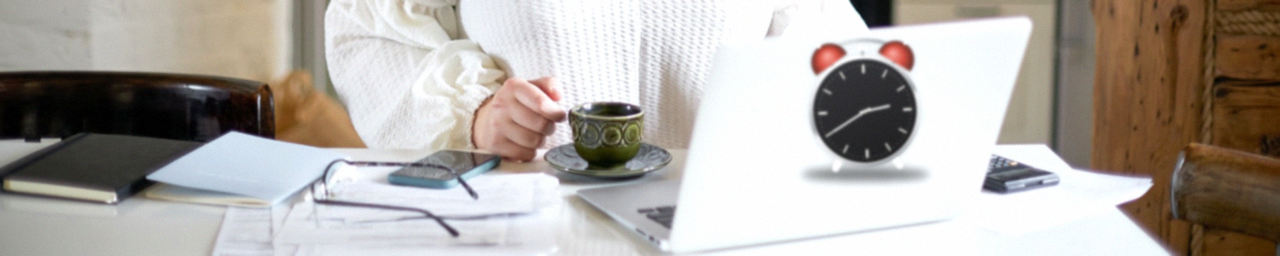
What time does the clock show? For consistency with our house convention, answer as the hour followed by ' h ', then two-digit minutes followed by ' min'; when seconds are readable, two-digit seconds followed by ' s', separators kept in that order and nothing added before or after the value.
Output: 2 h 40 min
